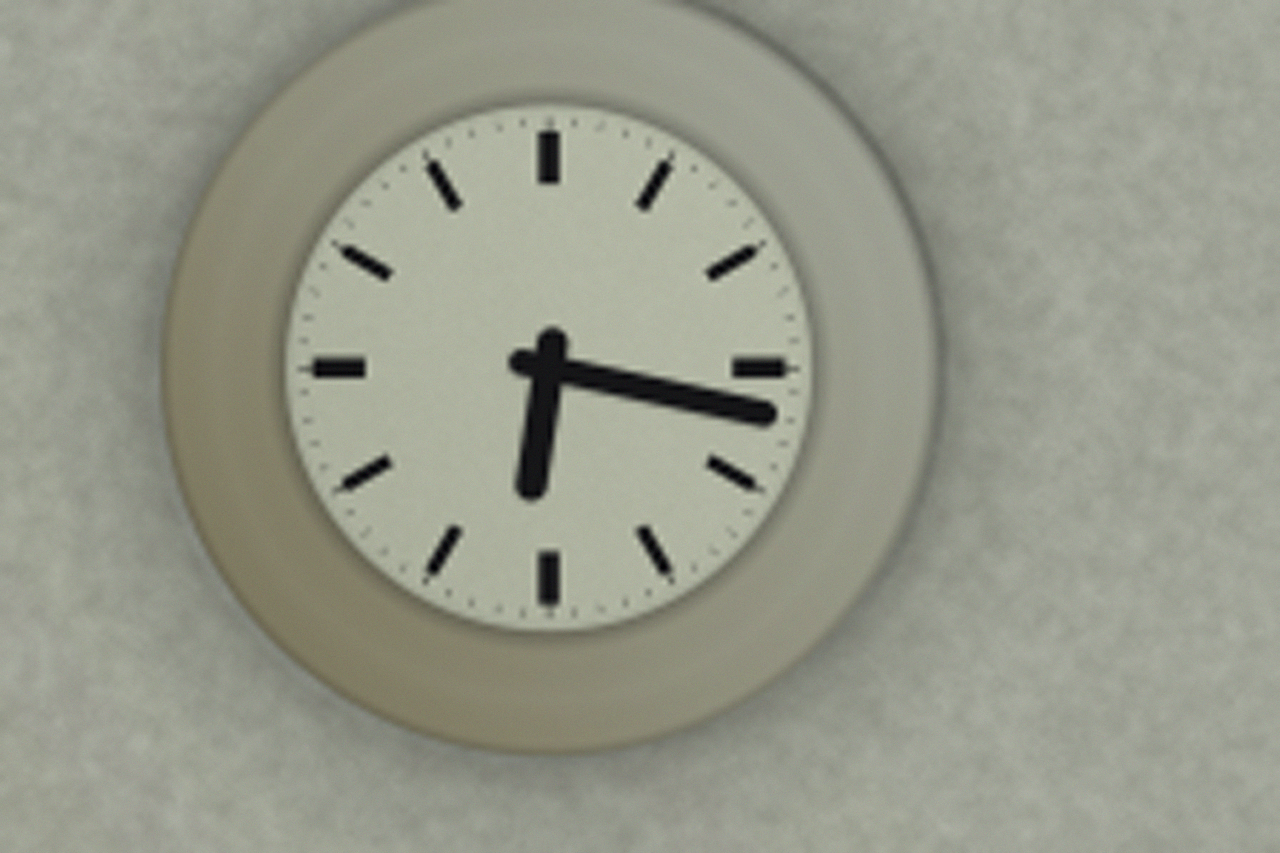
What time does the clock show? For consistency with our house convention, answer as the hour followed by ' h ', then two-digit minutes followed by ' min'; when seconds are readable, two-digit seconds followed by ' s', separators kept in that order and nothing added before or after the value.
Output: 6 h 17 min
